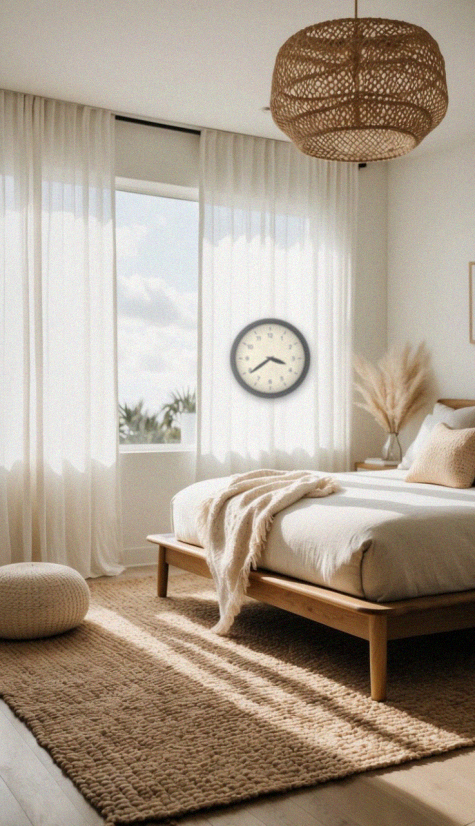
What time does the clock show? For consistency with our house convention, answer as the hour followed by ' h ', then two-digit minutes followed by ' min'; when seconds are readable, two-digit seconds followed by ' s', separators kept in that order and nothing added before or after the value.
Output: 3 h 39 min
